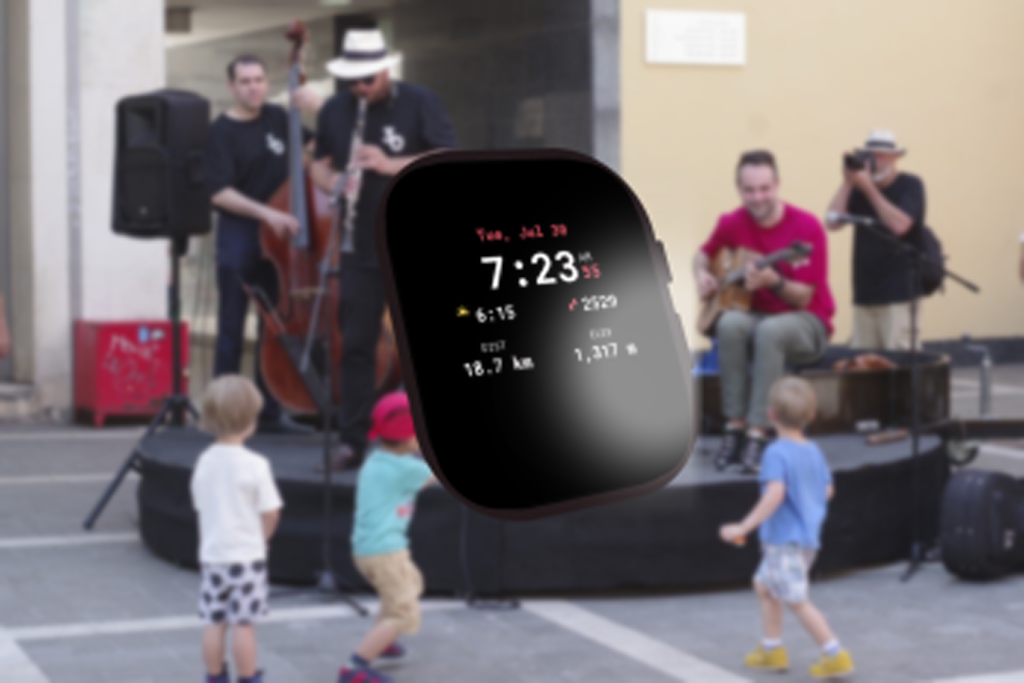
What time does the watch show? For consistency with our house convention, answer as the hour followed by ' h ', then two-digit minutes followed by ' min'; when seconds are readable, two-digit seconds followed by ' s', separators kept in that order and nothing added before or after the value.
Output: 7 h 23 min
